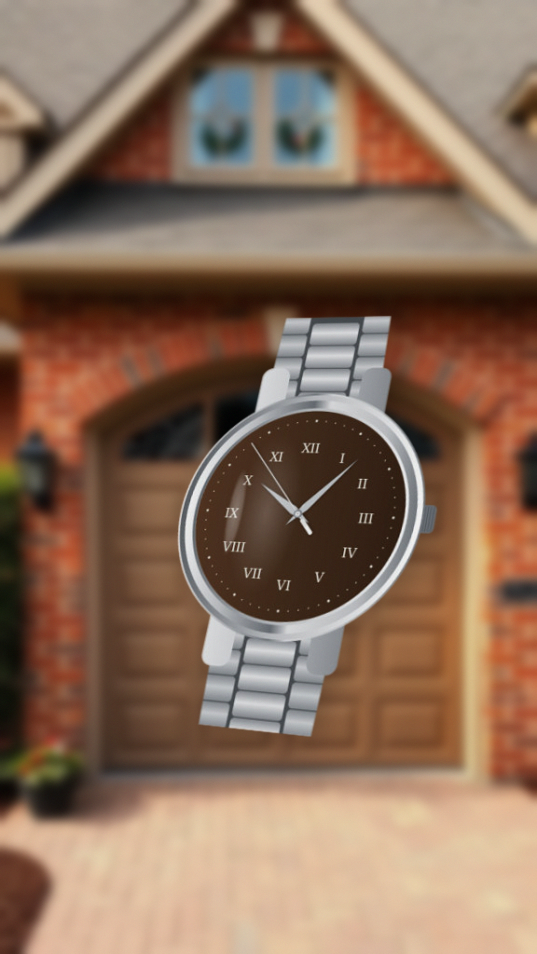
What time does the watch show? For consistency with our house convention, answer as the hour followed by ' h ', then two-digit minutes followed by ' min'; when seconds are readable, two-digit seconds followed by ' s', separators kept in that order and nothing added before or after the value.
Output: 10 h 06 min 53 s
